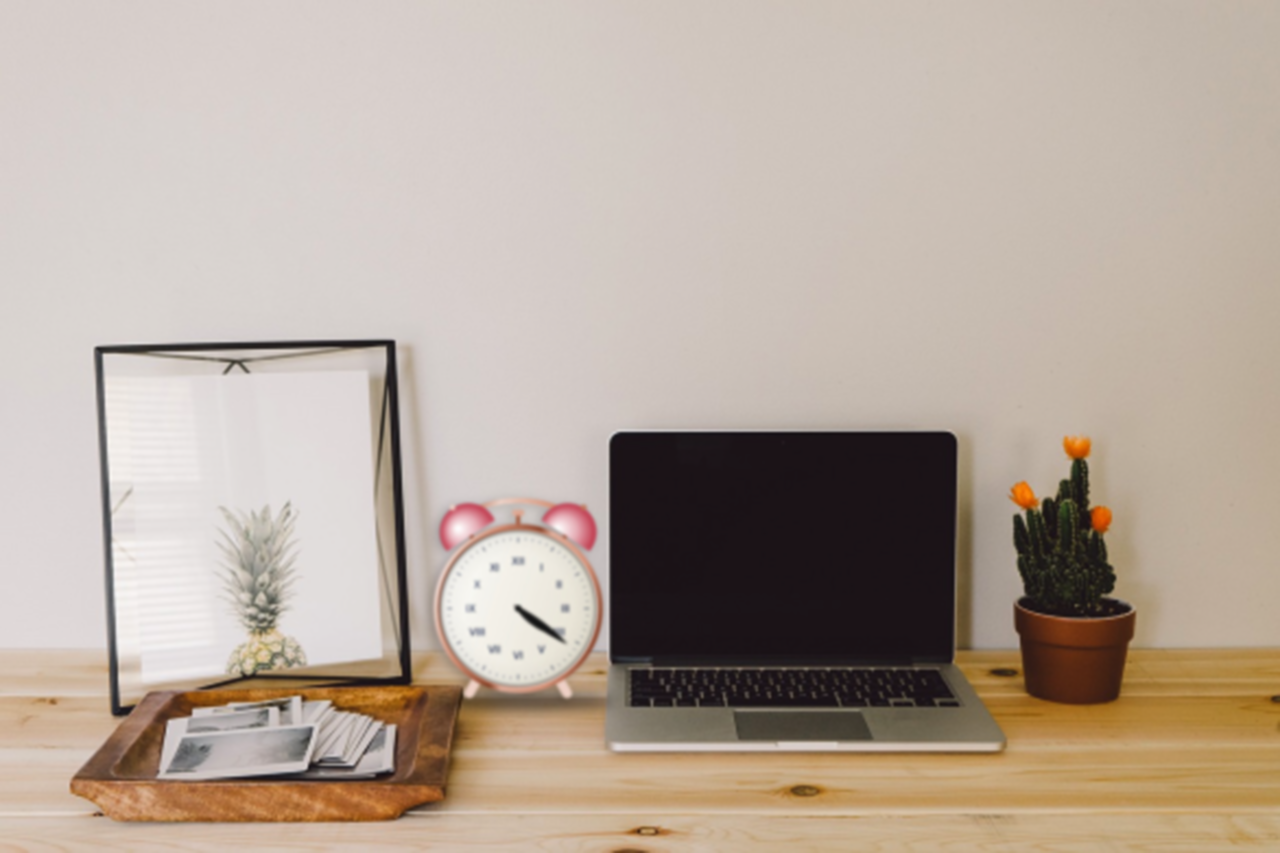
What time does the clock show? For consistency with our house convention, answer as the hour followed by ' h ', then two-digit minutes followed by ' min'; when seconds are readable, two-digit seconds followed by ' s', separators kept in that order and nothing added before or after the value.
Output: 4 h 21 min
